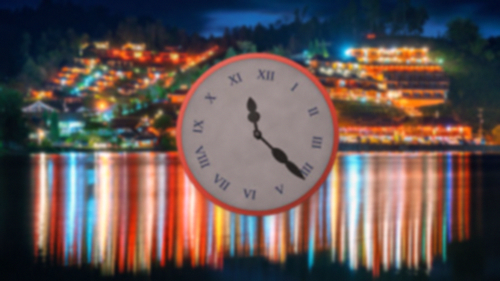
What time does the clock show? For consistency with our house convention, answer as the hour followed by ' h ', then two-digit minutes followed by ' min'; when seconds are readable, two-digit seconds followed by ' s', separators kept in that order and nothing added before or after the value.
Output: 11 h 21 min
